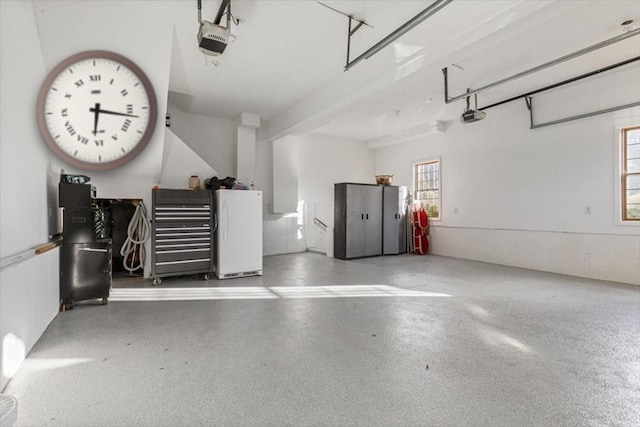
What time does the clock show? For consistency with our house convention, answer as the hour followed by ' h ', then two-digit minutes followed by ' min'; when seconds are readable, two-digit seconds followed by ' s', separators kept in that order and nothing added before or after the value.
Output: 6 h 17 min
